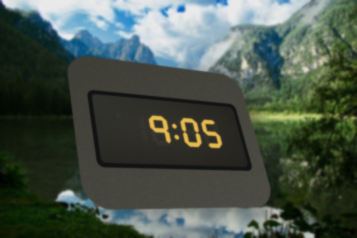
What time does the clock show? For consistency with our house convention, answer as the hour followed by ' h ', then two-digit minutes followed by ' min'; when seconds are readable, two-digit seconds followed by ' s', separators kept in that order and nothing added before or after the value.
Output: 9 h 05 min
